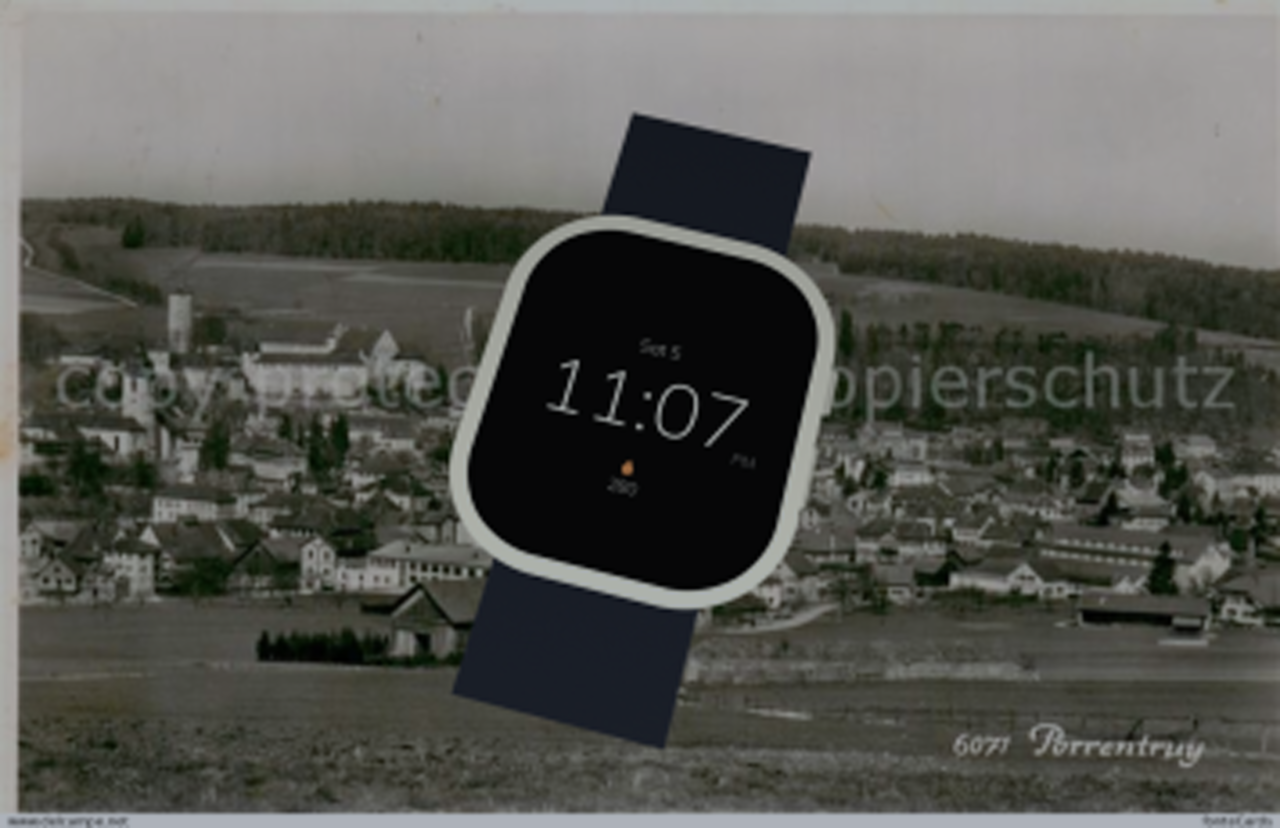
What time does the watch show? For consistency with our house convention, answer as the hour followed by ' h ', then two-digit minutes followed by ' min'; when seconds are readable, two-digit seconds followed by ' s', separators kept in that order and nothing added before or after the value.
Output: 11 h 07 min
